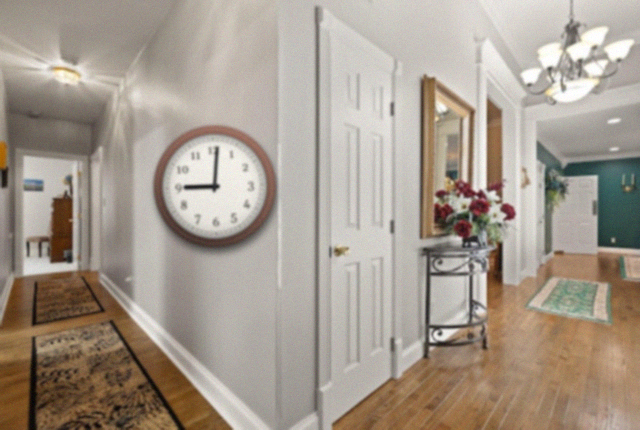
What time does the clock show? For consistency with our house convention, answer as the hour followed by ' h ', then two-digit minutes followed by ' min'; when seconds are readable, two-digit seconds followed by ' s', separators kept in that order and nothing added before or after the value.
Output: 9 h 01 min
